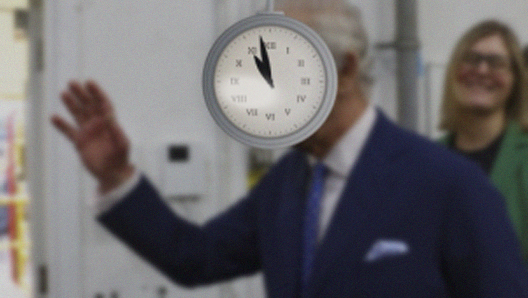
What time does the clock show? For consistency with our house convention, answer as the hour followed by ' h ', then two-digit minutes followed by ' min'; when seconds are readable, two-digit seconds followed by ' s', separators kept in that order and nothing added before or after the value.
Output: 10 h 58 min
